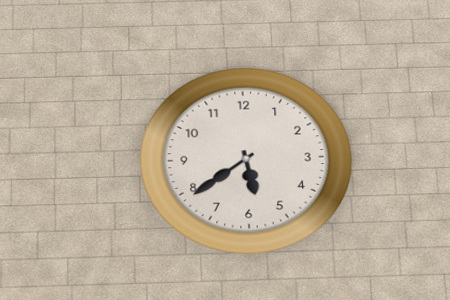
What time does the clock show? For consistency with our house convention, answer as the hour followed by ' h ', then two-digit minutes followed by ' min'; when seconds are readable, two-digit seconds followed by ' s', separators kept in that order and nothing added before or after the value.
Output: 5 h 39 min
